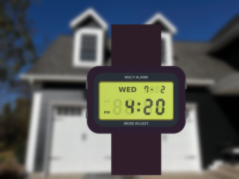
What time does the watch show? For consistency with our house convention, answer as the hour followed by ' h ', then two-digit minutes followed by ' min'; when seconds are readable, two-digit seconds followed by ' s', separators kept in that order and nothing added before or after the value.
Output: 4 h 20 min
